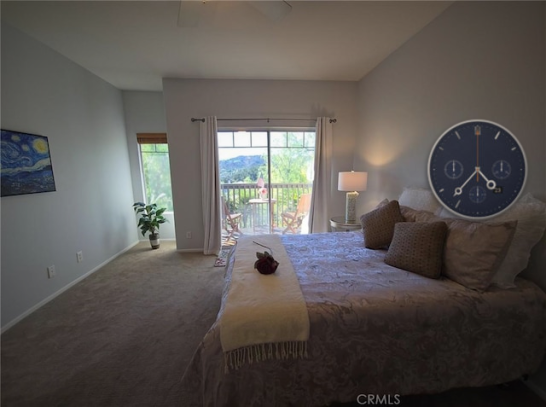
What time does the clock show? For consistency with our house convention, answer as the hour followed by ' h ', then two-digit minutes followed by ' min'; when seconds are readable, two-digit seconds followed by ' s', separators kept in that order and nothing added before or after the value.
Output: 4 h 37 min
